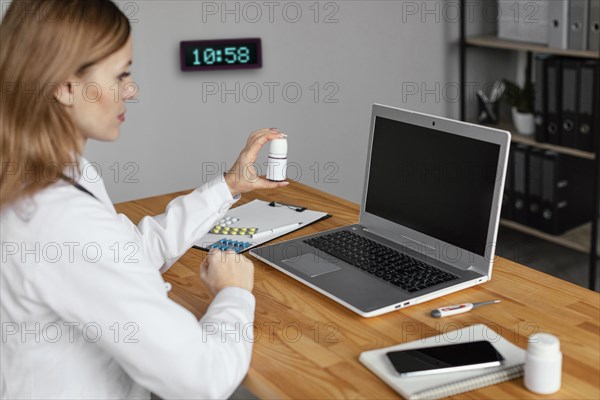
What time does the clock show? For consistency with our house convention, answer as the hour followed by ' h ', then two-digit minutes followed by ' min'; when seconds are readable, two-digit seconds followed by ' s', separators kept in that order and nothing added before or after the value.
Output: 10 h 58 min
